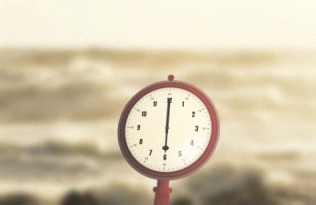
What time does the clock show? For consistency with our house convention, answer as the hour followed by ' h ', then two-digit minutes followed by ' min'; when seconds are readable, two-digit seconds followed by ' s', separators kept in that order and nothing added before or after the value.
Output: 6 h 00 min
